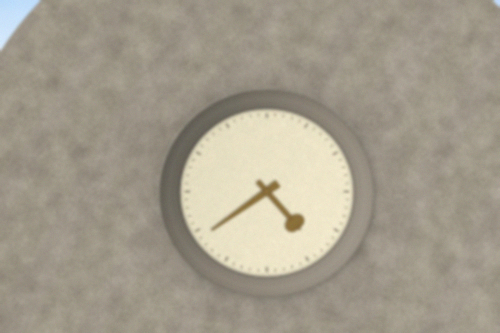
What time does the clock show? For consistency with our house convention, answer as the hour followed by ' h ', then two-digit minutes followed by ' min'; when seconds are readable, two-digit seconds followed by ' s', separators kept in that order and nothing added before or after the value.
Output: 4 h 39 min
